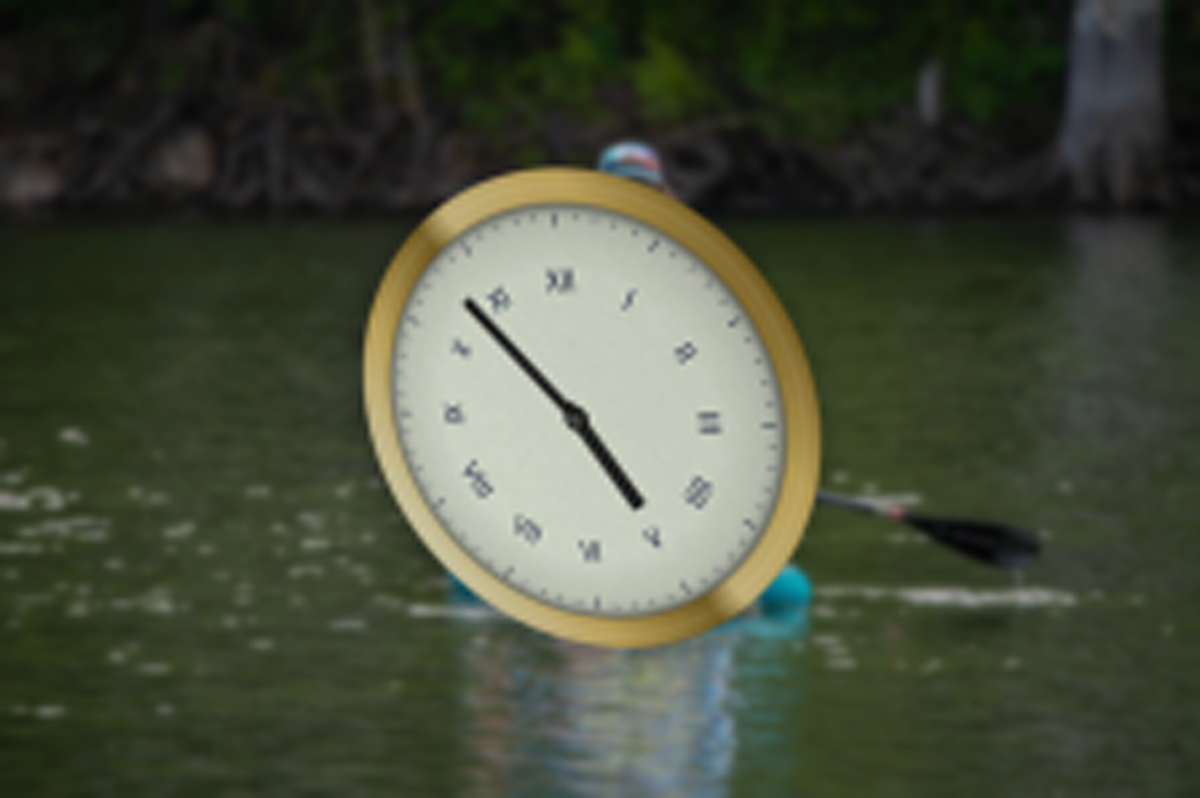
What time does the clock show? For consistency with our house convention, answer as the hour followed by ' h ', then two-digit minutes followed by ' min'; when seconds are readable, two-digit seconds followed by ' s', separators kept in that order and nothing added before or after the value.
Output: 4 h 53 min
